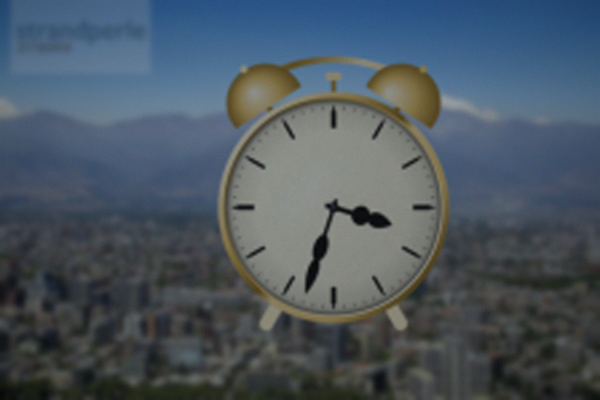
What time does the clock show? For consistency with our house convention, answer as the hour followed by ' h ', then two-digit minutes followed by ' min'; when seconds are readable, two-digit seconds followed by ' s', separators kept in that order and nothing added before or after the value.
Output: 3 h 33 min
